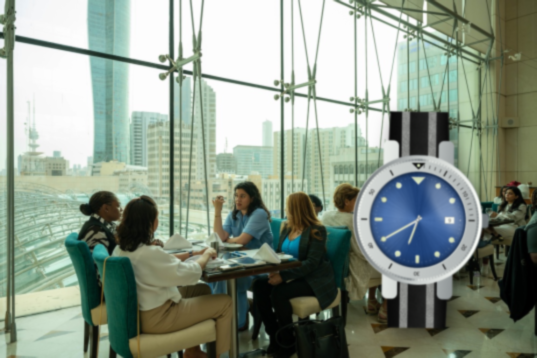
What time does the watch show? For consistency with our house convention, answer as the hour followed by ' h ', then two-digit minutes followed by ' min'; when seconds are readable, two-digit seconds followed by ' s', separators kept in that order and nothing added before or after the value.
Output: 6 h 40 min
